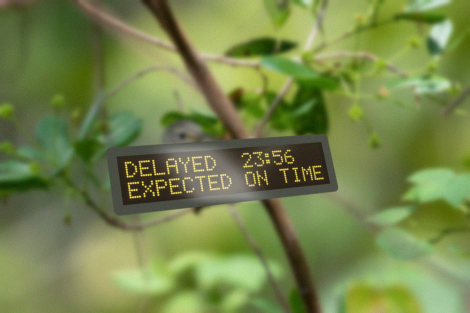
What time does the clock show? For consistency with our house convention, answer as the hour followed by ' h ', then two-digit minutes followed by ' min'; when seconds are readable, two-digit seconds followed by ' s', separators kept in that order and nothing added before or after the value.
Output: 23 h 56 min
